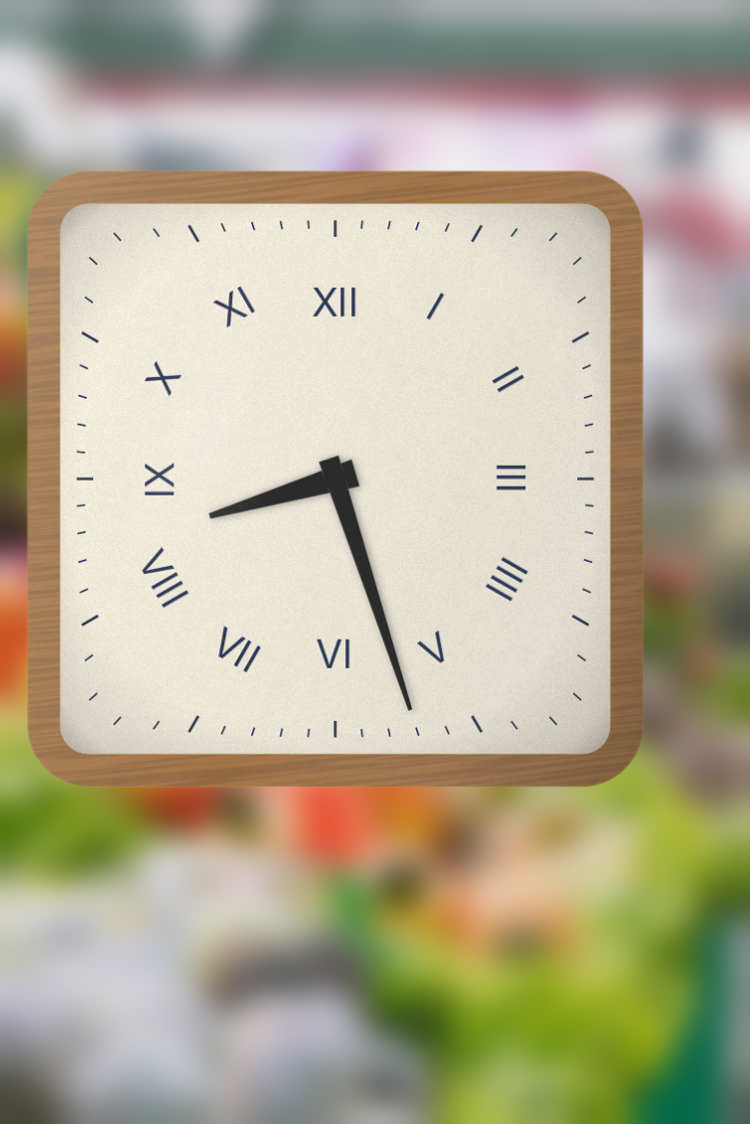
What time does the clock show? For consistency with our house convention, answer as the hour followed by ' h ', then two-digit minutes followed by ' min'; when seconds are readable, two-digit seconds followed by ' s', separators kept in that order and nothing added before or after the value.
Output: 8 h 27 min
